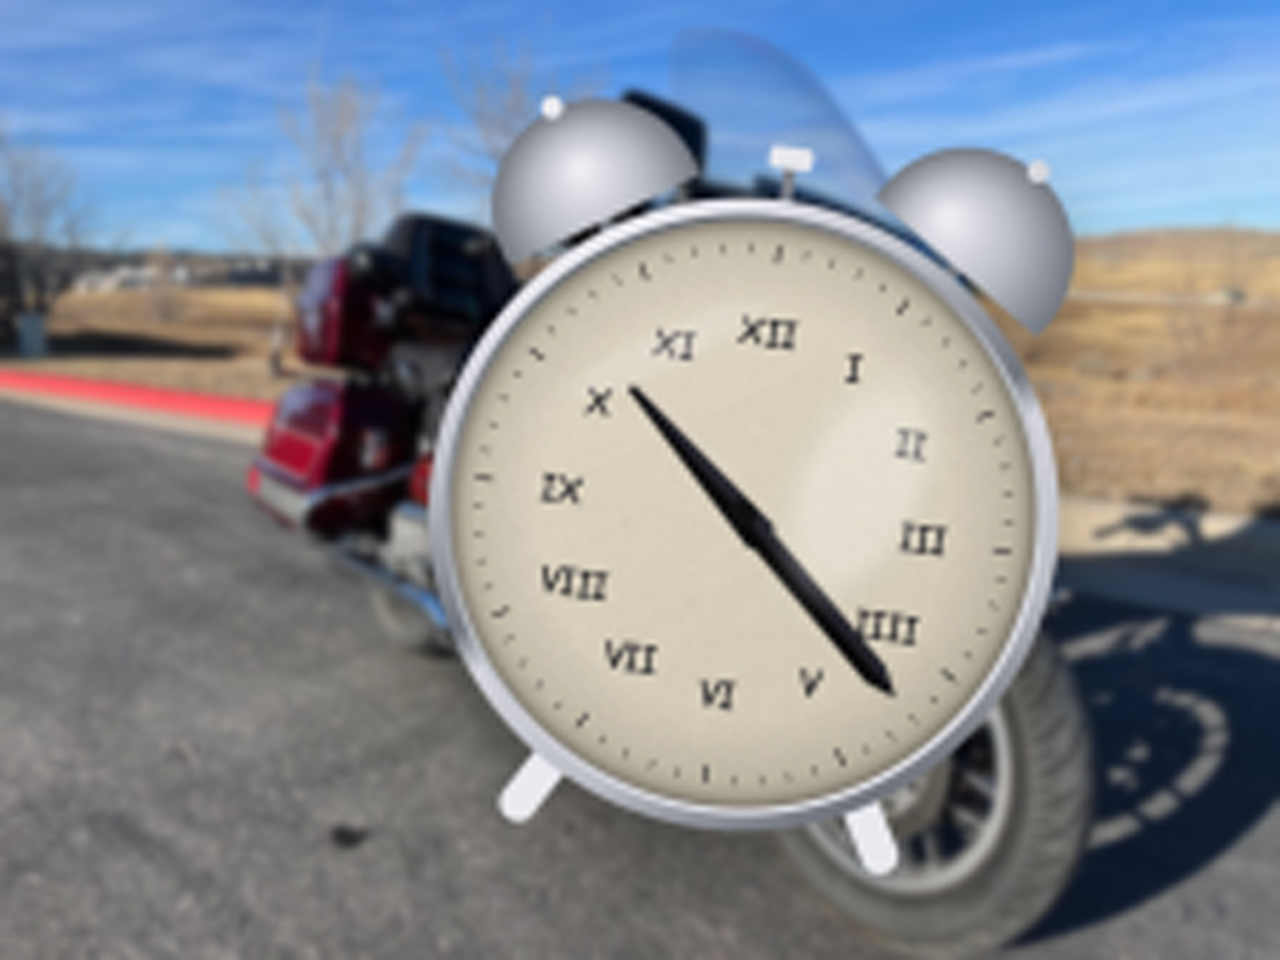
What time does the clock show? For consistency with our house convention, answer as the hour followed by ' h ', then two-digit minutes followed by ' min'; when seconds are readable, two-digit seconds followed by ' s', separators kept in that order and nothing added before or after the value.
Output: 10 h 22 min
